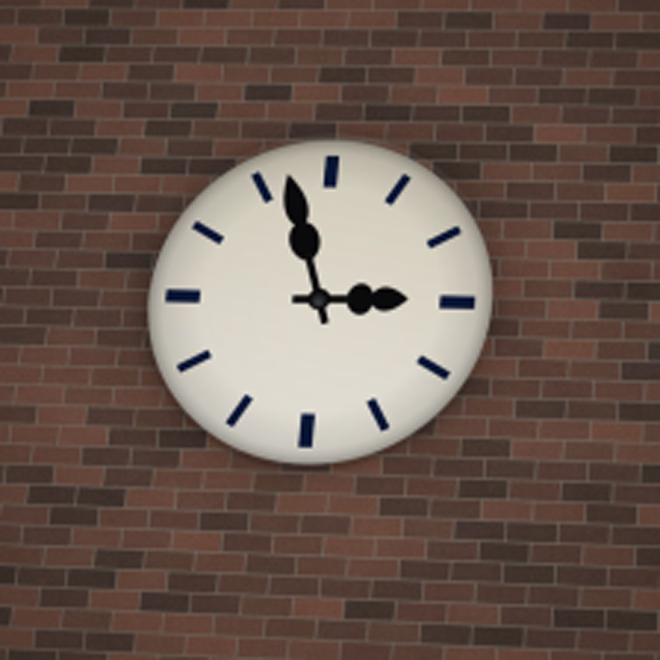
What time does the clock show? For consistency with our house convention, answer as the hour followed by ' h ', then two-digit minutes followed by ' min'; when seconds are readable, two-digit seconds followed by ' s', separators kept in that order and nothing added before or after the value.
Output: 2 h 57 min
